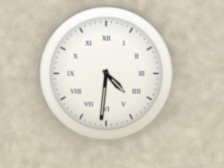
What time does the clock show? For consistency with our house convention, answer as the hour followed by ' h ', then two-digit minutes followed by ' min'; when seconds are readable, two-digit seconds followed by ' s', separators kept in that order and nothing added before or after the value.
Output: 4 h 31 min
